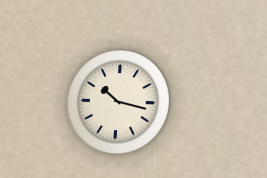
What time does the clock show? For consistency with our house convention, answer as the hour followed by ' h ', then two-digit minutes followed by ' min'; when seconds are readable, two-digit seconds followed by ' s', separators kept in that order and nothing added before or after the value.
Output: 10 h 17 min
